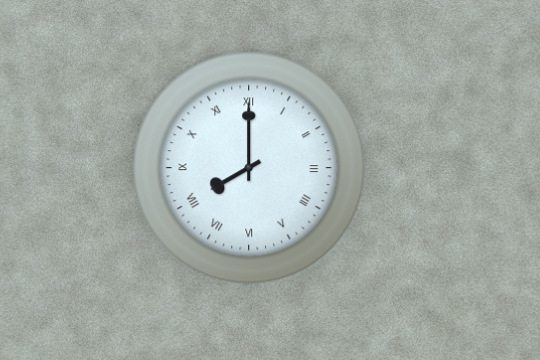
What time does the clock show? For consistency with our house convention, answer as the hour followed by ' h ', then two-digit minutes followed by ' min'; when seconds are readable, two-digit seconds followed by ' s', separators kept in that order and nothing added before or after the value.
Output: 8 h 00 min
